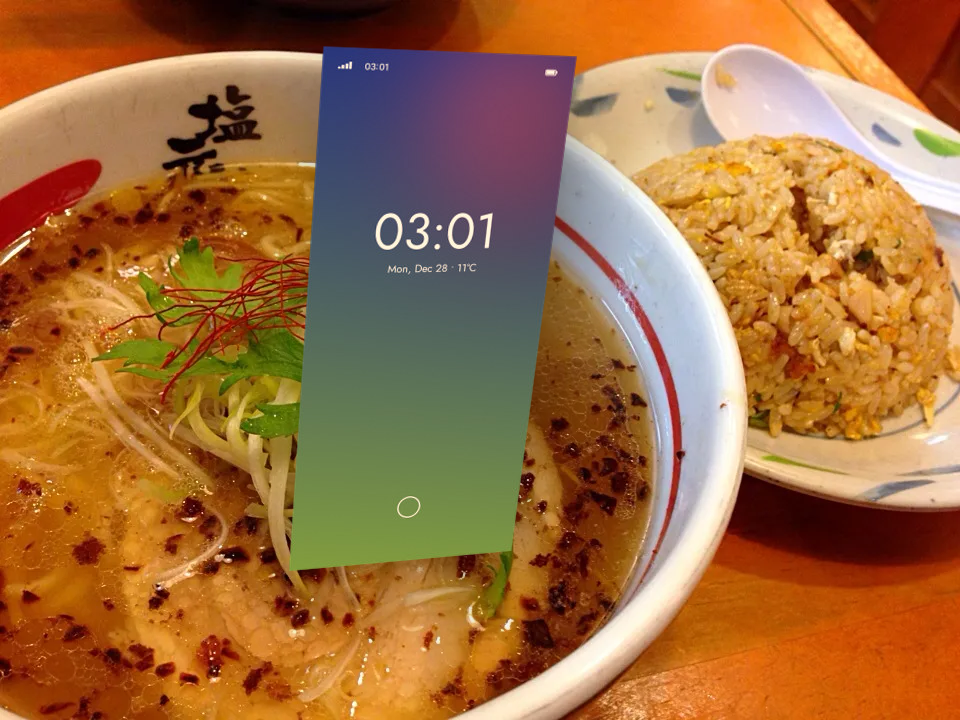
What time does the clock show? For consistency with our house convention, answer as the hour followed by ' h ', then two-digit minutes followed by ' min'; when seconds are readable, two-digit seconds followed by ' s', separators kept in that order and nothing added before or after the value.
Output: 3 h 01 min
